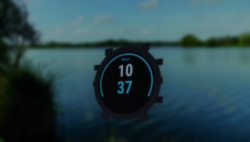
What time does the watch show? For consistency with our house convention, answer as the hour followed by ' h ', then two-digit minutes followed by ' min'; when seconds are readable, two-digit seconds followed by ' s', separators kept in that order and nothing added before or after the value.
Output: 10 h 37 min
